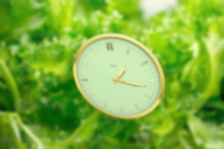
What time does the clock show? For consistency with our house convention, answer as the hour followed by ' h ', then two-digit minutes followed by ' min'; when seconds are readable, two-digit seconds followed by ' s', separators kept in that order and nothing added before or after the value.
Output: 1 h 17 min
